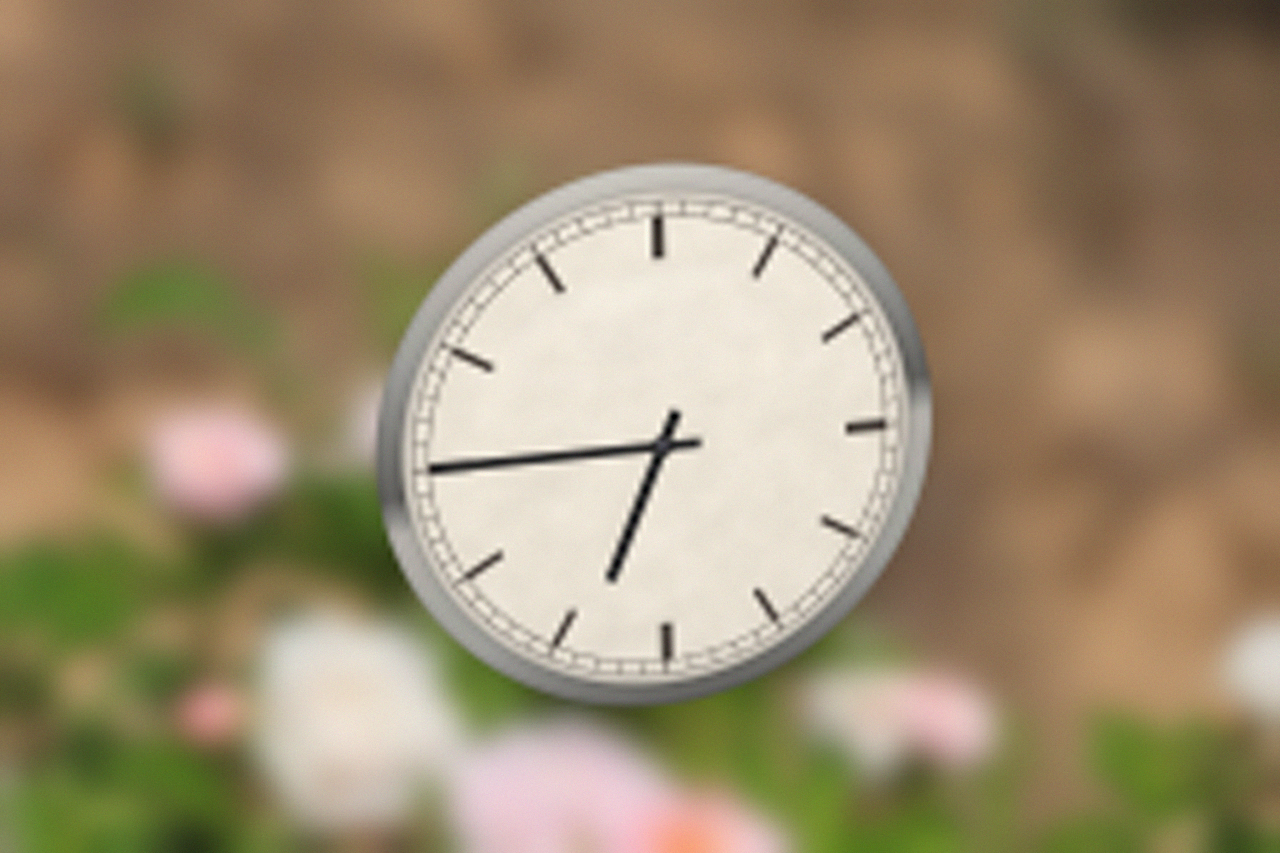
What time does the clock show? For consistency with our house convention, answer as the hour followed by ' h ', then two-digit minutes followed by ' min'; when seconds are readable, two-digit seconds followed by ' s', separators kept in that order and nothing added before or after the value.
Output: 6 h 45 min
